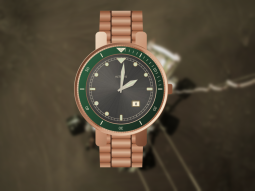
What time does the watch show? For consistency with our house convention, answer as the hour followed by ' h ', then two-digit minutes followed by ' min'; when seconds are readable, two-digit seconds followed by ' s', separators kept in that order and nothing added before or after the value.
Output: 2 h 01 min
